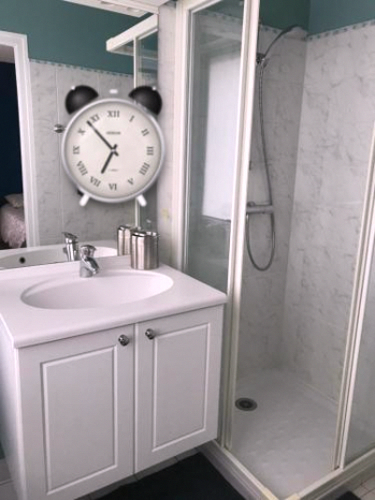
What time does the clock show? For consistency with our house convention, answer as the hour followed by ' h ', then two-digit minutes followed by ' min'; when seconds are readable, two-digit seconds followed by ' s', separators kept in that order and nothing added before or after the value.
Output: 6 h 53 min
